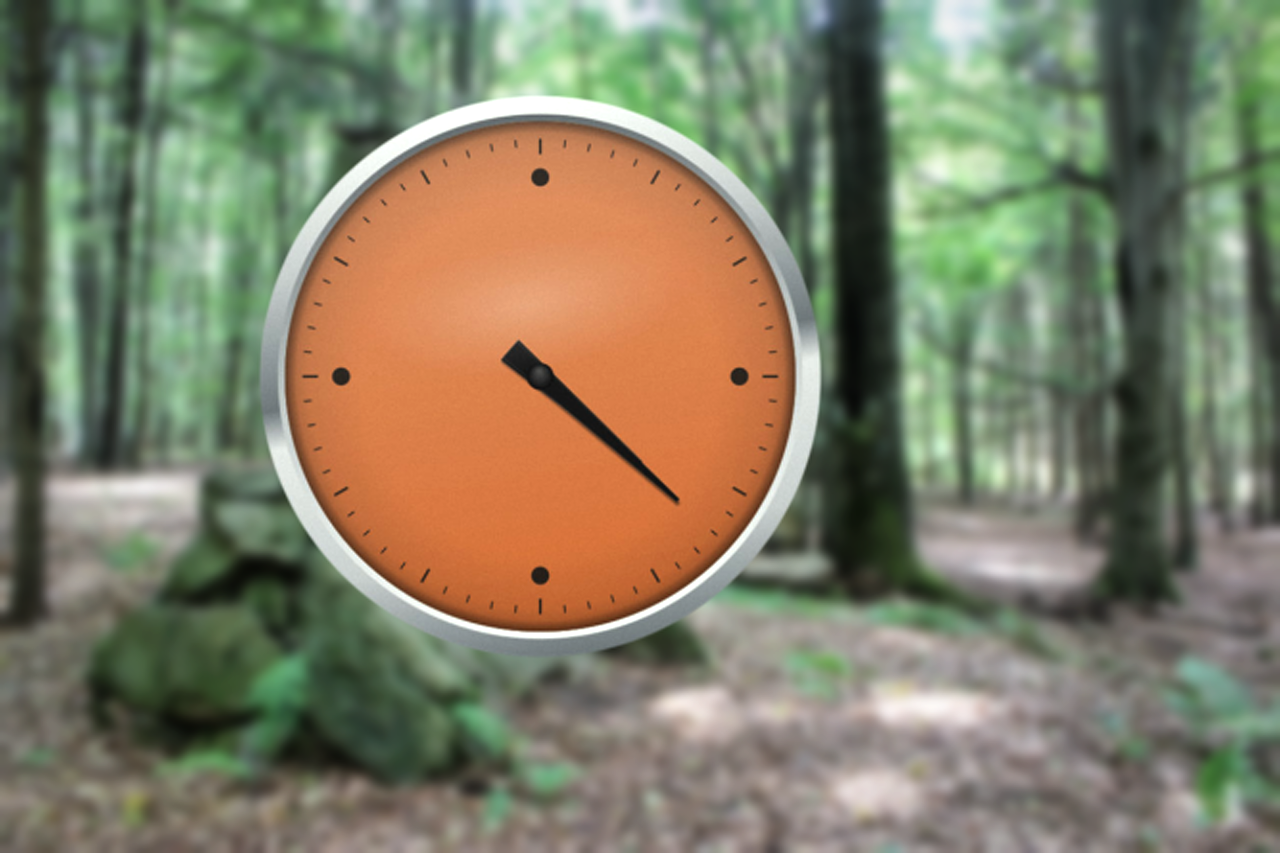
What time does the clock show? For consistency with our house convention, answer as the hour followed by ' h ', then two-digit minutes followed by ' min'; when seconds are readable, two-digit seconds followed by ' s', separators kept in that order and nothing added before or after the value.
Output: 4 h 22 min
